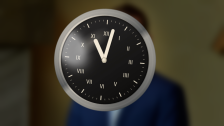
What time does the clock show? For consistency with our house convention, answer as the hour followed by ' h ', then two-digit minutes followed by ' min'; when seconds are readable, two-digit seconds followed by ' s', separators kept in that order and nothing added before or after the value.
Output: 11 h 02 min
